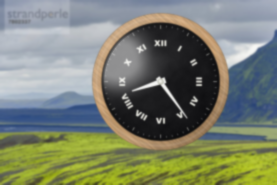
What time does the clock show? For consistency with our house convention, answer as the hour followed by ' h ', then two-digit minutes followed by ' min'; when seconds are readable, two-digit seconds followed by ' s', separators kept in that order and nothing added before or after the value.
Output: 8 h 24 min
